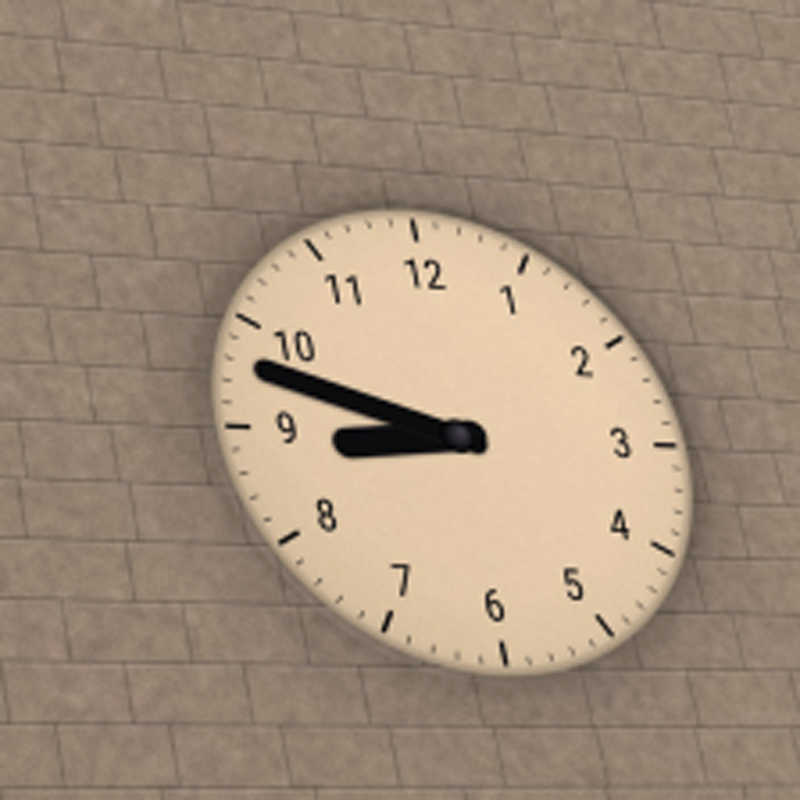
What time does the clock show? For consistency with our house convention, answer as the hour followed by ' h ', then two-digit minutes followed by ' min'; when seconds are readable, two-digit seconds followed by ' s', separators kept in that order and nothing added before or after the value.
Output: 8 h 48 min
